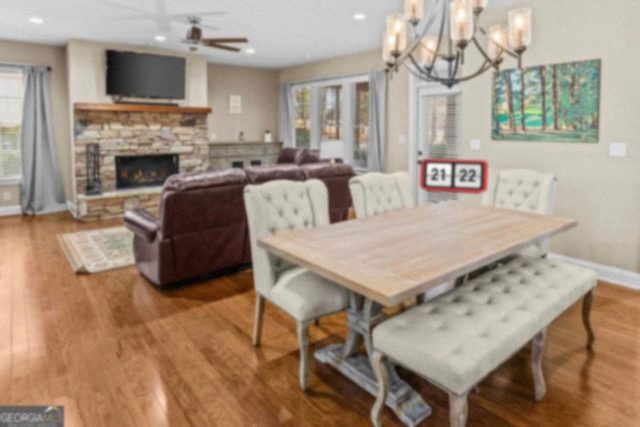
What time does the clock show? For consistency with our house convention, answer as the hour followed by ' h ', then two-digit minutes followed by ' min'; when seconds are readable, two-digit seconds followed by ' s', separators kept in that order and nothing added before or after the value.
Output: 21 h 22 min
